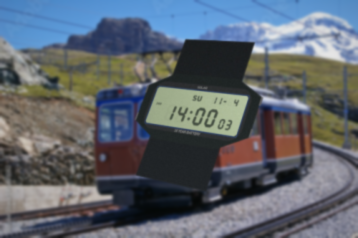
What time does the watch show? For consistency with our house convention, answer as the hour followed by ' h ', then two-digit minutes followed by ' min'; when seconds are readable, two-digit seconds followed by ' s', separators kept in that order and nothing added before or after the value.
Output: 14 h 00 min
